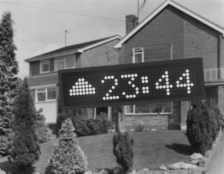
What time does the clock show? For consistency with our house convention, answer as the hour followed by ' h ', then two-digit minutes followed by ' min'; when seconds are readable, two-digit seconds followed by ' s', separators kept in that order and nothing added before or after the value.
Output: 23 h 44 min
